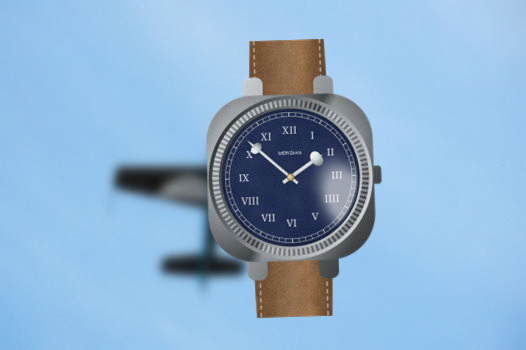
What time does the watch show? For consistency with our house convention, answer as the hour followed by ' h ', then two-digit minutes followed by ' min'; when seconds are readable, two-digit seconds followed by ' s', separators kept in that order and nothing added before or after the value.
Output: 1 h 52 min
